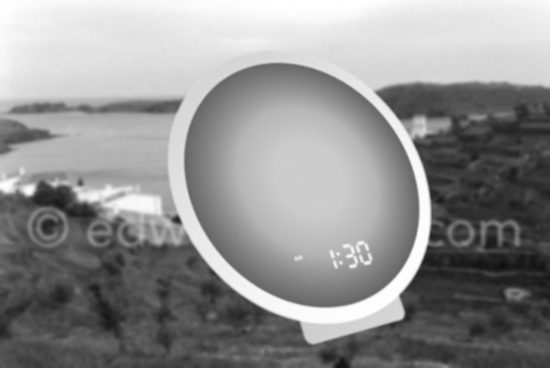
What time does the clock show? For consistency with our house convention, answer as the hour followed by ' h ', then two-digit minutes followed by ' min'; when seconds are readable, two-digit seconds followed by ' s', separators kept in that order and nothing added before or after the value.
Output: 1 h 30 min
